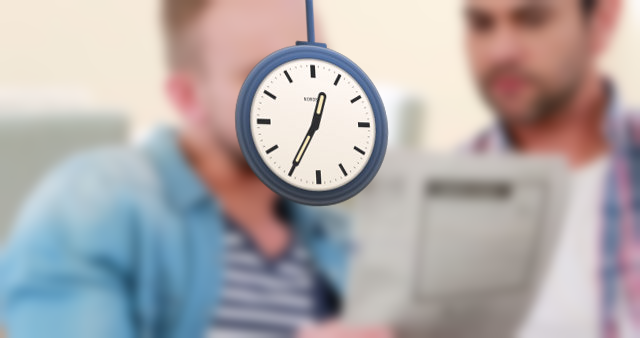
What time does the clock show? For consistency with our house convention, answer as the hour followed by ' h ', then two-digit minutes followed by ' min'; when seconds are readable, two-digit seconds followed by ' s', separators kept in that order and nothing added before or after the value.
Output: 12 h 35 min
